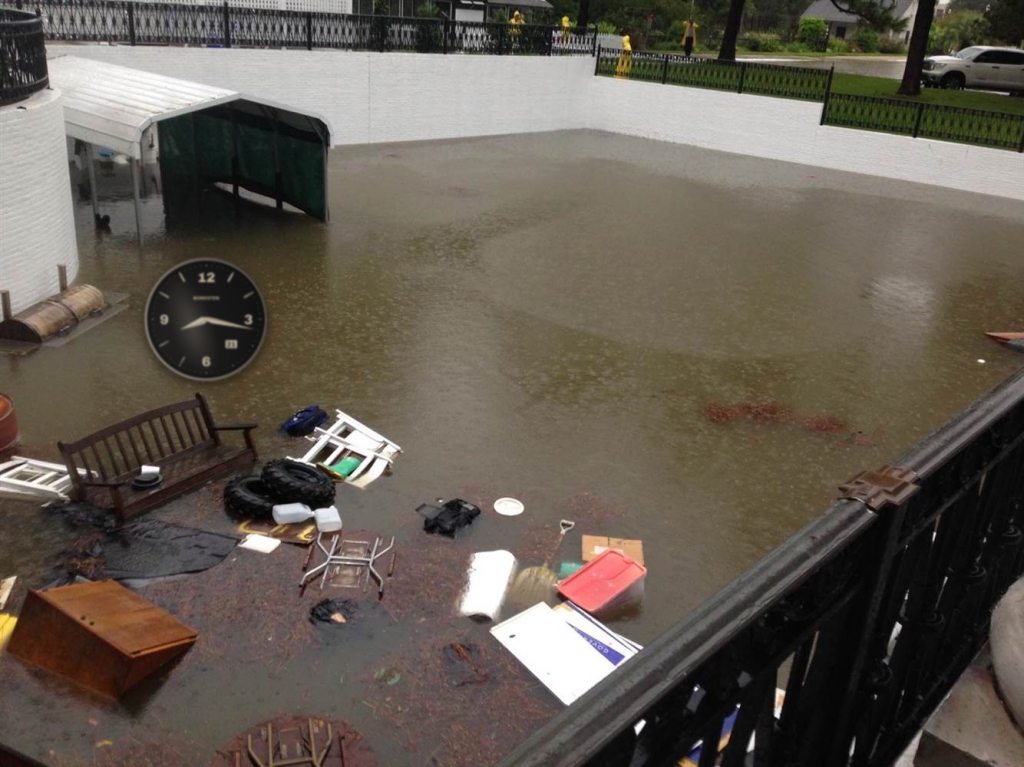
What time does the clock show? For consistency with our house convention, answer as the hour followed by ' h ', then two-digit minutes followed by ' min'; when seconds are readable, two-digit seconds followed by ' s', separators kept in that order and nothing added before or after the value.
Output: 8 h 17 min
